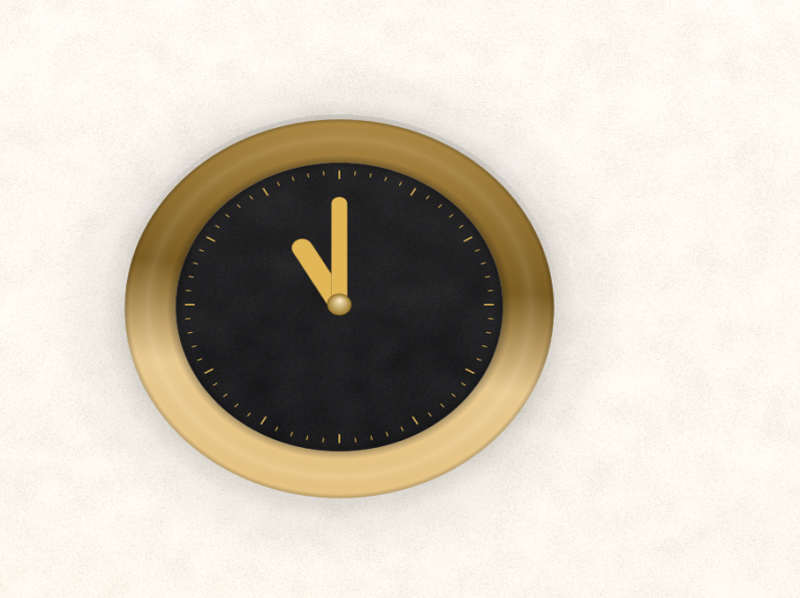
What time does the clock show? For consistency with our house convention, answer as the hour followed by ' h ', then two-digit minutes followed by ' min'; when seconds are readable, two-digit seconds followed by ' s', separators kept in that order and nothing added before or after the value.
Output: 11 h 00 min
